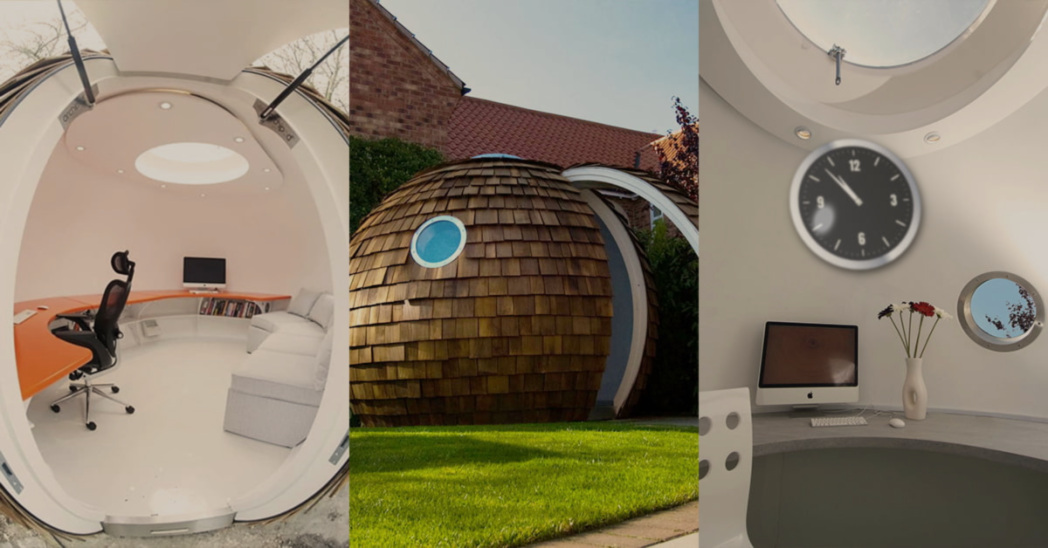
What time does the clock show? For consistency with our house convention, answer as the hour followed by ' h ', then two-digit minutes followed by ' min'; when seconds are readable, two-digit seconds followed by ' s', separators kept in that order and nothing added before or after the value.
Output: 10 h 53 min
